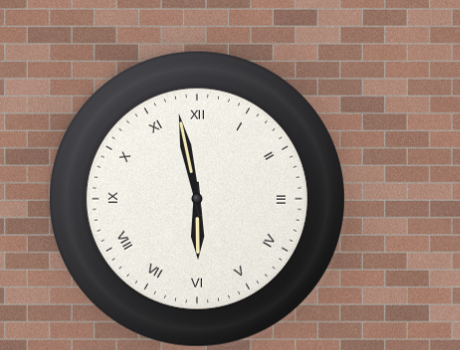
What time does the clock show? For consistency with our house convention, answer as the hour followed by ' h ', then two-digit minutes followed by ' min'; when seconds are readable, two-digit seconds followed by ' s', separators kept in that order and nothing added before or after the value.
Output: 5 h 58 min
